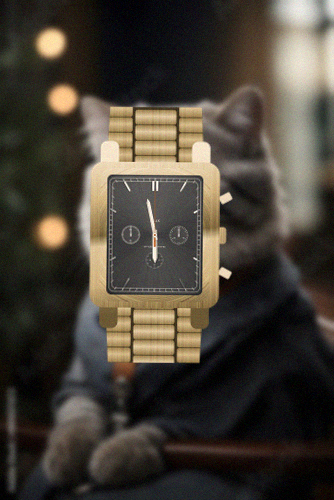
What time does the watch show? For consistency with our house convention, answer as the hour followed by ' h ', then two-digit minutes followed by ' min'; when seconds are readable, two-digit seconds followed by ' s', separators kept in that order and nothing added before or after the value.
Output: 5 h 58 min
